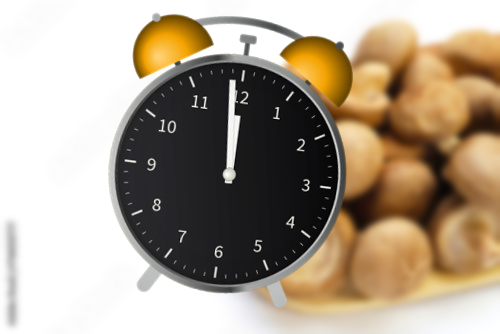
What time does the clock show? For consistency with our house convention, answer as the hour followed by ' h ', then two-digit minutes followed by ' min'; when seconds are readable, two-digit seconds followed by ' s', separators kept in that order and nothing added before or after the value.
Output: 11 h 59 min
